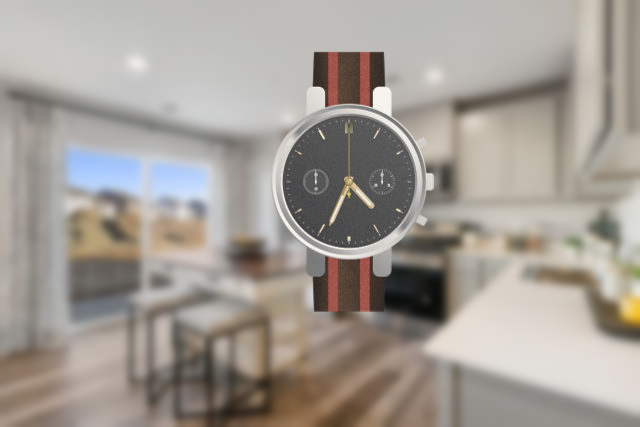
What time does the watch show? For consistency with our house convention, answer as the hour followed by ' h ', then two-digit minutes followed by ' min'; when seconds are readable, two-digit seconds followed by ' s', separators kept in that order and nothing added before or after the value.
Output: 4 h 34 min
